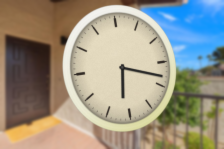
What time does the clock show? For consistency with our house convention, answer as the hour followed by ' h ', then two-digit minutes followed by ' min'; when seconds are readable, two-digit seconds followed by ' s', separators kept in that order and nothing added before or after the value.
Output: 6 h 18 min
